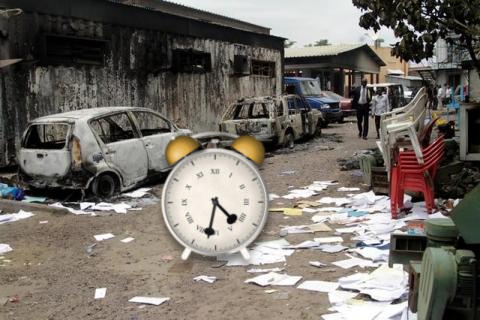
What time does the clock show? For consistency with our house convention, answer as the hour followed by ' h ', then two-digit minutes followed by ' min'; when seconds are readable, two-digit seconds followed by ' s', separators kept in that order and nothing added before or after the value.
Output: 4 h 32 min
